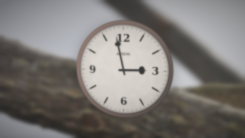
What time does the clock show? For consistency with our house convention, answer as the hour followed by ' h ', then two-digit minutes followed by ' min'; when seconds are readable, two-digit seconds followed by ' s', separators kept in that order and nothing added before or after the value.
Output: 2 h 58 min
